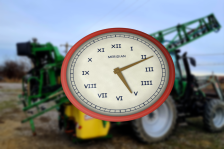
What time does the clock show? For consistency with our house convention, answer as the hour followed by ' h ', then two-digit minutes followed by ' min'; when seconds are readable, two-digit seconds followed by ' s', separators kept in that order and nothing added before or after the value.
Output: 5 h 11 min
